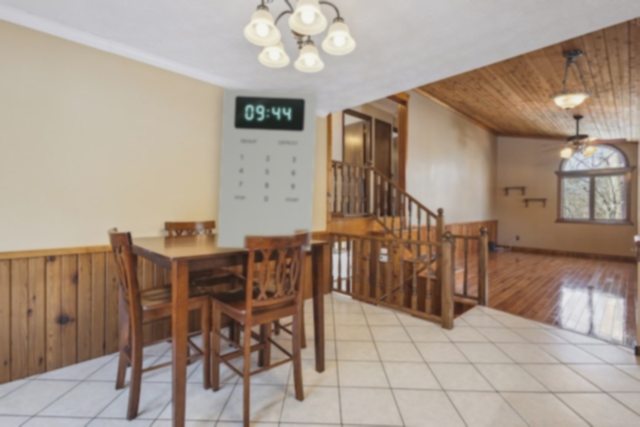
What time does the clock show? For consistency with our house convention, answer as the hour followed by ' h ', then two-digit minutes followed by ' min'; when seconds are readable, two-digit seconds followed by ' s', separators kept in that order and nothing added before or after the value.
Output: 9 h 44 min
